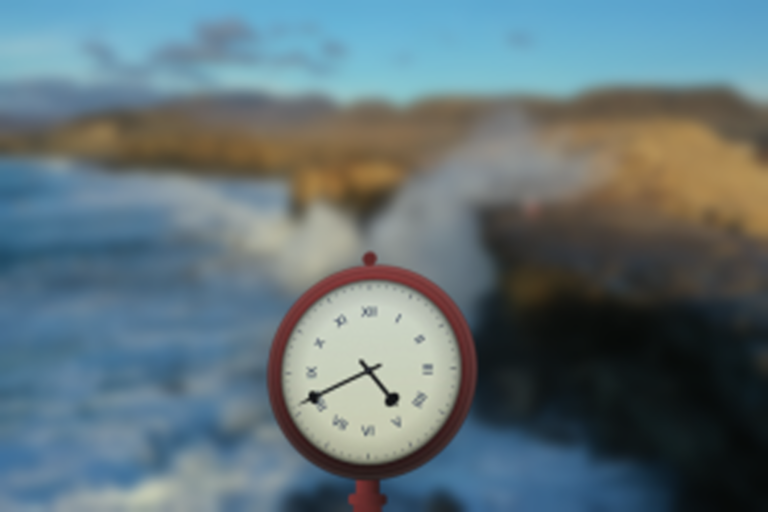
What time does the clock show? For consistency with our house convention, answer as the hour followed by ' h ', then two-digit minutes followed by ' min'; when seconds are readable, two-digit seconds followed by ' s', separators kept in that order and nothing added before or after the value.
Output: 4 h 41 min
